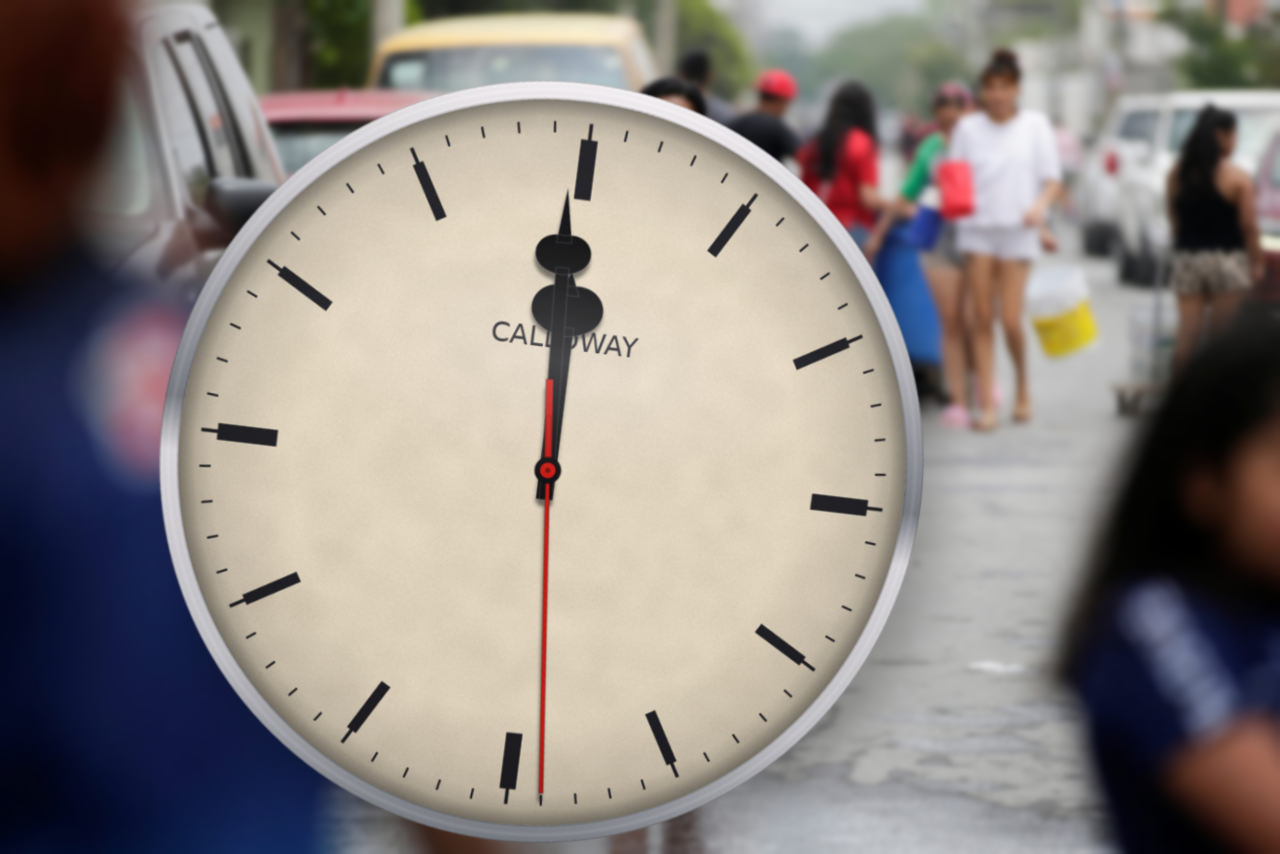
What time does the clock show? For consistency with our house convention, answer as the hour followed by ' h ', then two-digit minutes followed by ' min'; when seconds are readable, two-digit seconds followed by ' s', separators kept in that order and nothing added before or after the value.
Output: 11 h 59 min 29 s
